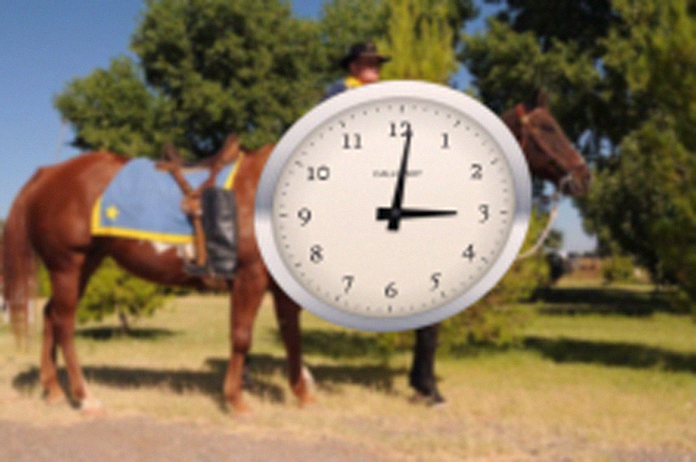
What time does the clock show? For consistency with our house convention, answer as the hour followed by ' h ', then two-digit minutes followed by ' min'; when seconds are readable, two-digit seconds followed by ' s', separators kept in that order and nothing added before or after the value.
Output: 3 h 01 min
